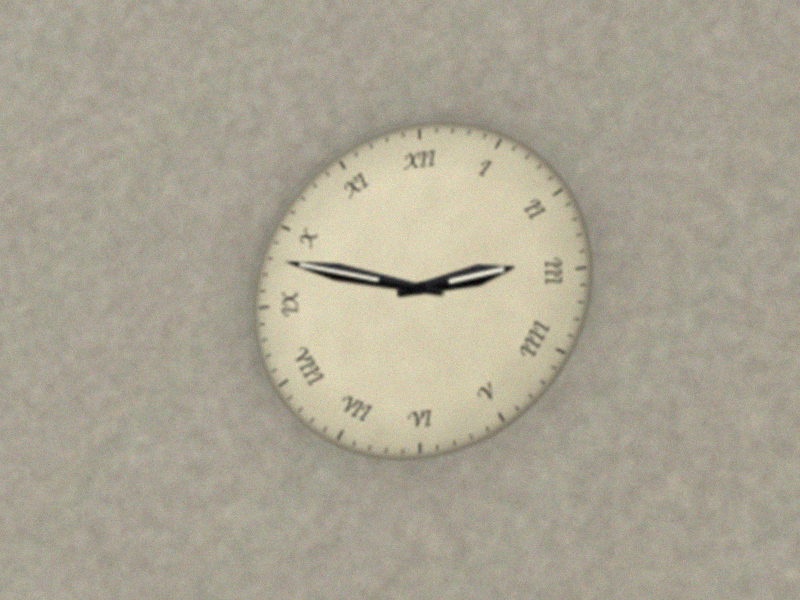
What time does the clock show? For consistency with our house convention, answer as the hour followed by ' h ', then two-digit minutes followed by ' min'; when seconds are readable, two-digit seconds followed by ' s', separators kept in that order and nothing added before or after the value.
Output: 2 h 48 min
